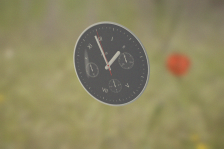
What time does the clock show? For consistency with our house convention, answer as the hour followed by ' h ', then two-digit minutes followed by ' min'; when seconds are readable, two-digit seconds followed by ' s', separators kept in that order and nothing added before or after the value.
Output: 1 h 59 min
